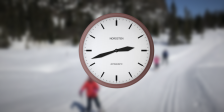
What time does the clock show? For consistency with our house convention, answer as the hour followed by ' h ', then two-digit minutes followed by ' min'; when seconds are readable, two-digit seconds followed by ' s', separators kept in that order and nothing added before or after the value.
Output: 2 h 42 min
